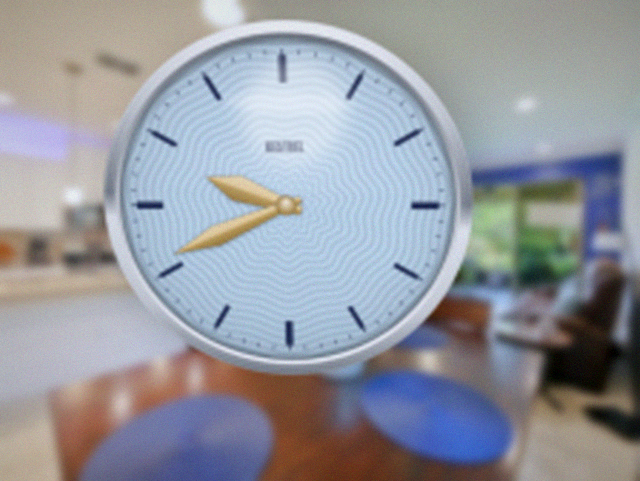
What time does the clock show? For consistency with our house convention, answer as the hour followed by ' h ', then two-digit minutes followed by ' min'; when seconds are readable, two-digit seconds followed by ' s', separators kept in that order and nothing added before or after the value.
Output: 9 h 41 min
